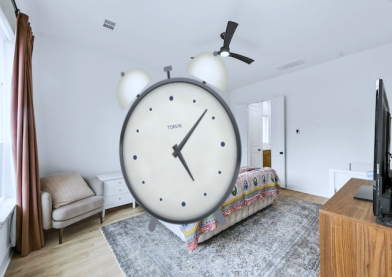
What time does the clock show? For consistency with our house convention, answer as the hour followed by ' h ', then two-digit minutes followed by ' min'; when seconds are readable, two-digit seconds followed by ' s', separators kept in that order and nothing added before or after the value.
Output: 5 h 08 min
